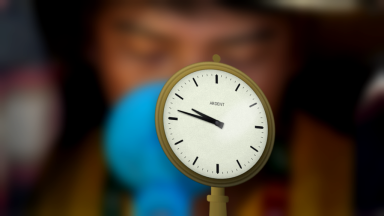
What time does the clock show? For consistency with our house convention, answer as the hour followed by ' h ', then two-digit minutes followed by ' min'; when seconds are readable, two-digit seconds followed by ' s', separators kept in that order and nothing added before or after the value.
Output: 9 h 47 min
